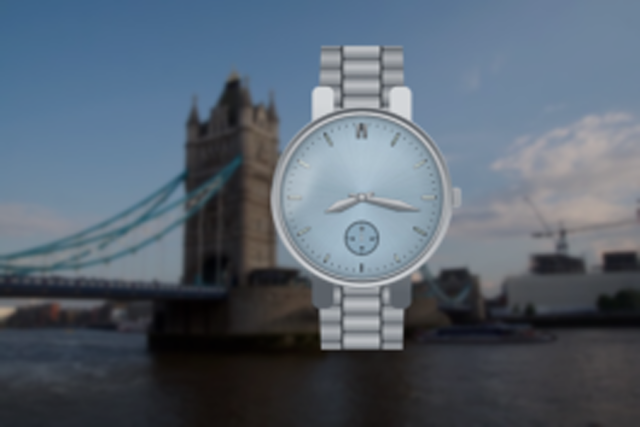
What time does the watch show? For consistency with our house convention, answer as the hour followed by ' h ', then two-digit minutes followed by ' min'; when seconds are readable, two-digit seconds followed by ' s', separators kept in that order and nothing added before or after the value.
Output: 8 h 17 min
